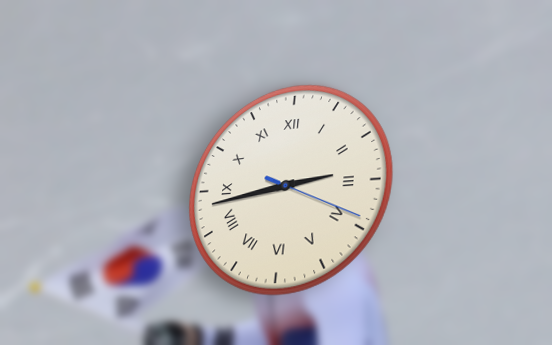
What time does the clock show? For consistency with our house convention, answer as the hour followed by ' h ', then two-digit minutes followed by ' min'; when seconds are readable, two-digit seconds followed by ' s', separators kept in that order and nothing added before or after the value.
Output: 2 h 43 min 19 s
